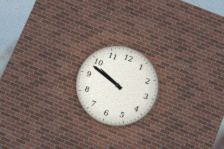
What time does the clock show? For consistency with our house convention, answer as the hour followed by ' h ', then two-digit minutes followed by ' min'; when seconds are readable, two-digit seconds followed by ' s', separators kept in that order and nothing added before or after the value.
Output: 9 h 48 min
